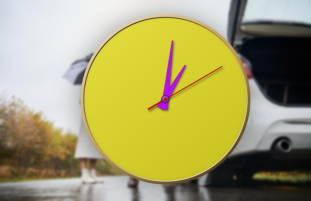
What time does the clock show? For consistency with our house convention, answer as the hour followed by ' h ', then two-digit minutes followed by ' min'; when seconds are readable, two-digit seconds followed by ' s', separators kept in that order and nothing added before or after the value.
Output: 1 h 01 min 10 s
